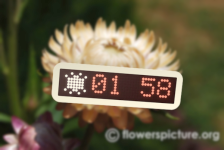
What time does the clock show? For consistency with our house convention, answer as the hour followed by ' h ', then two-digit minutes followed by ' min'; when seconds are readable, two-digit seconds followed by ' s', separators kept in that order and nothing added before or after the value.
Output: 1 h 58 min
